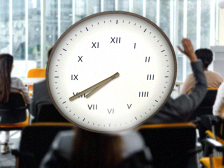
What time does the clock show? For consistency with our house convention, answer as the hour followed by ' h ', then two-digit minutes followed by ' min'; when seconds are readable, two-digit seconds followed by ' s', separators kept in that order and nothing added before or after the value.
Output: 7 h 40 min
